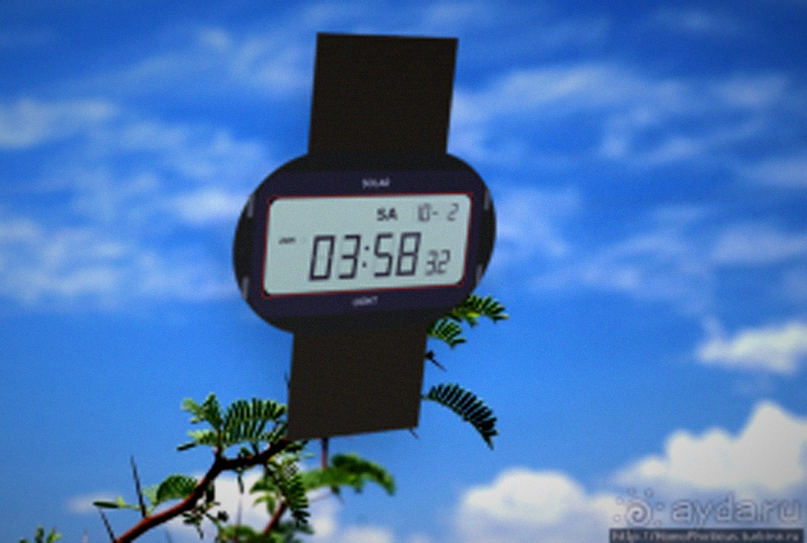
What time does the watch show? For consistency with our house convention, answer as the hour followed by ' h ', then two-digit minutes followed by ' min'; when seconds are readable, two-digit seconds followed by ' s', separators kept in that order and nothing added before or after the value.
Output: 3 h 58 min 32 s
